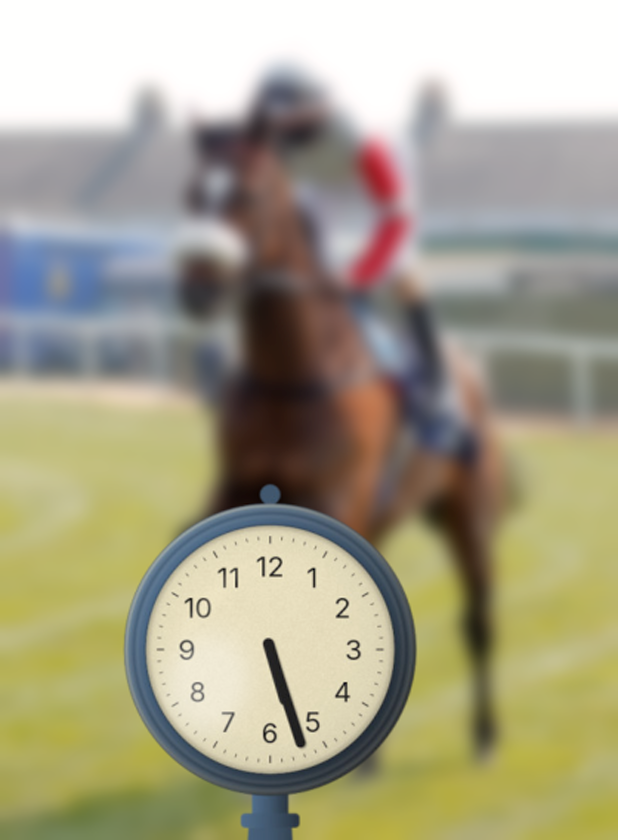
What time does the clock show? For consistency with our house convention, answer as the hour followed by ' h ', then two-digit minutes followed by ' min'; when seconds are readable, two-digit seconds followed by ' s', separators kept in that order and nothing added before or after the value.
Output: 5 h 27 min
